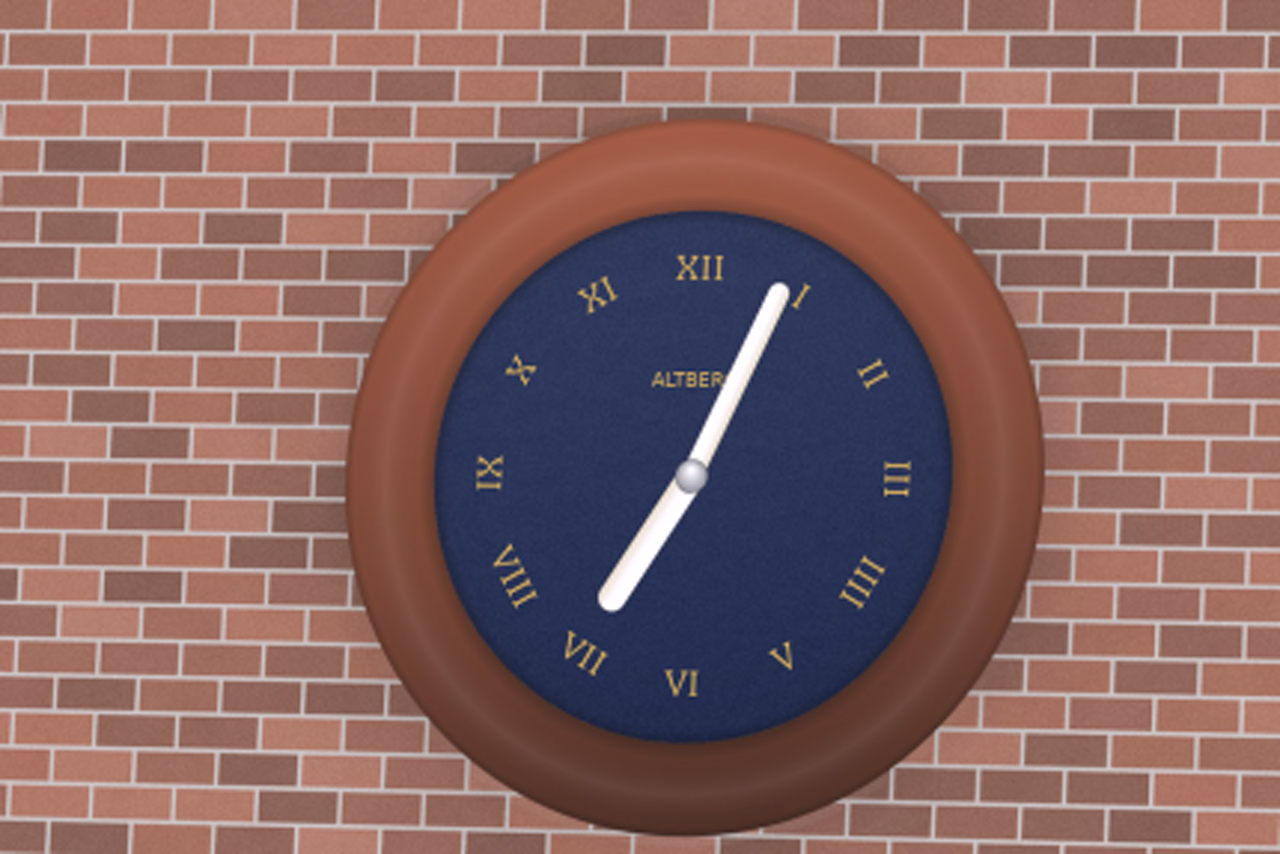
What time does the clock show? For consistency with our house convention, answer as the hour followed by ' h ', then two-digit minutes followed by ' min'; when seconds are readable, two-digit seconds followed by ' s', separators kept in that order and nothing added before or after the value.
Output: 7 h 04 min
